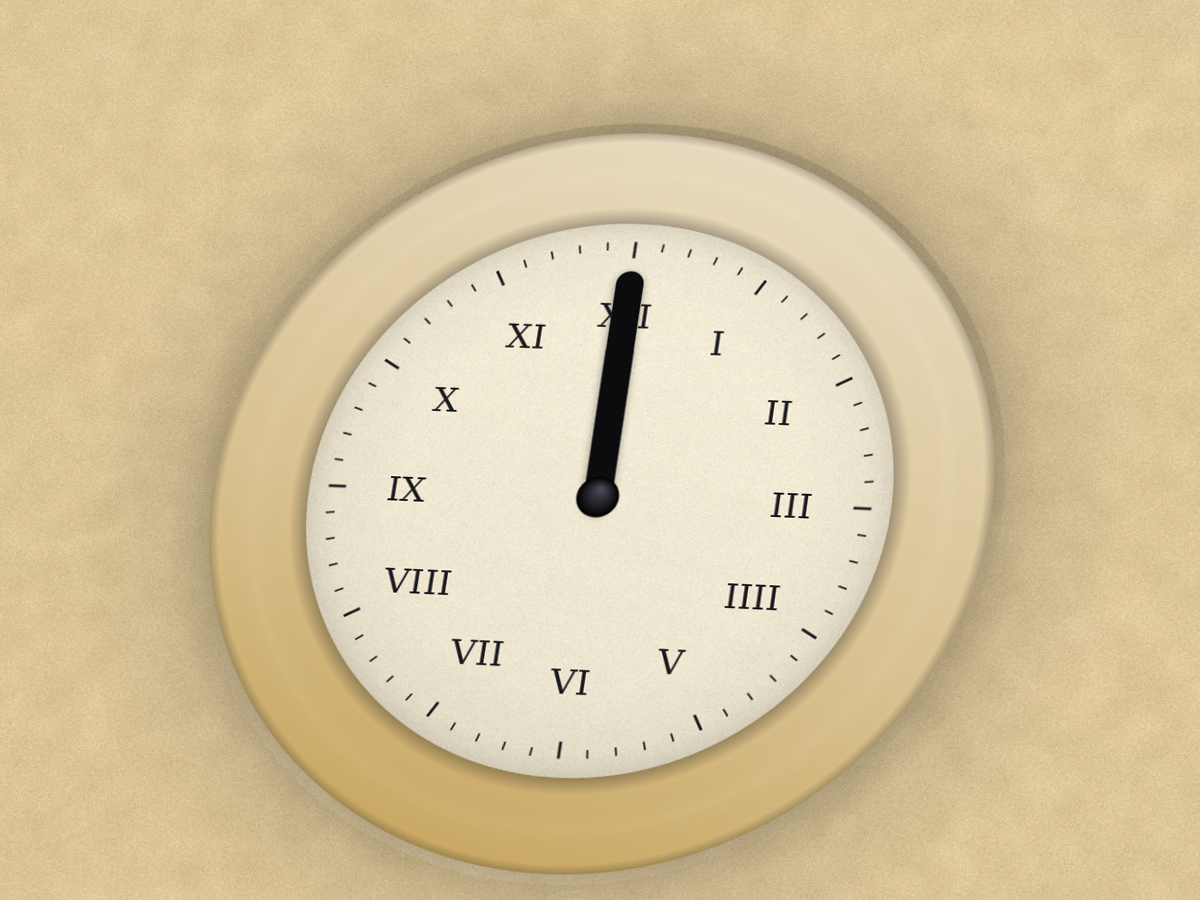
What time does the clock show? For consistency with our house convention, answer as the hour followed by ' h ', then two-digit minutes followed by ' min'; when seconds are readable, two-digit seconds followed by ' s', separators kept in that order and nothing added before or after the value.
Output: 12 h 00 min
